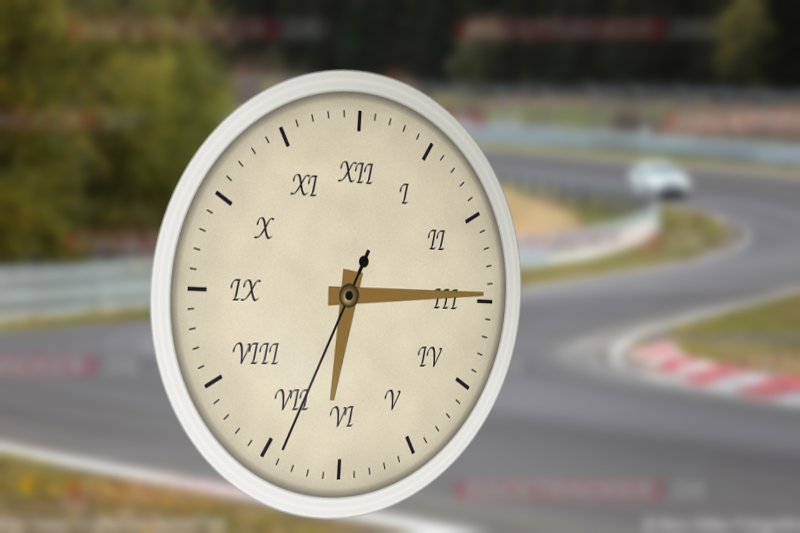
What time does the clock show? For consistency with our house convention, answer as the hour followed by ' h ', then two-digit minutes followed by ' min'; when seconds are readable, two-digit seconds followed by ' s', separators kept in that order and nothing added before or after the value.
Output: 6 h 14 min 34 s
